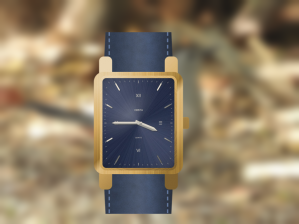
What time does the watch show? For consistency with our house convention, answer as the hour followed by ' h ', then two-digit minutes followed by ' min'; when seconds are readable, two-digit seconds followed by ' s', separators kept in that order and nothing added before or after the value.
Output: 3 h 45 min
